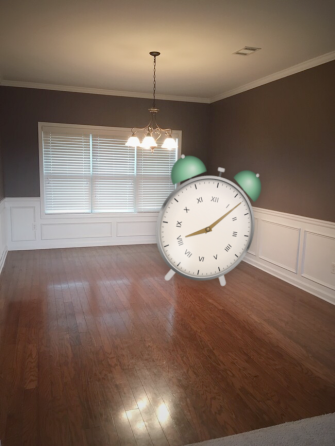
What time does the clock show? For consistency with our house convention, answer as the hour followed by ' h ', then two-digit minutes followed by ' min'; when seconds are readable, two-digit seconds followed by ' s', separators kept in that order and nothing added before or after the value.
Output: 8 h 07 min
